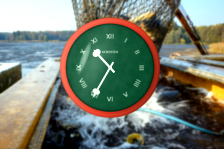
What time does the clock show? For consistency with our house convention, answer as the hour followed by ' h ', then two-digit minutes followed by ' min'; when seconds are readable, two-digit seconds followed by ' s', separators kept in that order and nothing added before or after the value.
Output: 10 h 35 min
